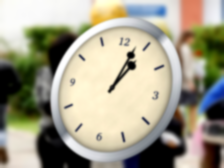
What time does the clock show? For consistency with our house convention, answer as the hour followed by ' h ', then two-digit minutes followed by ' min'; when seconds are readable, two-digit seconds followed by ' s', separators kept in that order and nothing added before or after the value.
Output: 1 h 03 min
